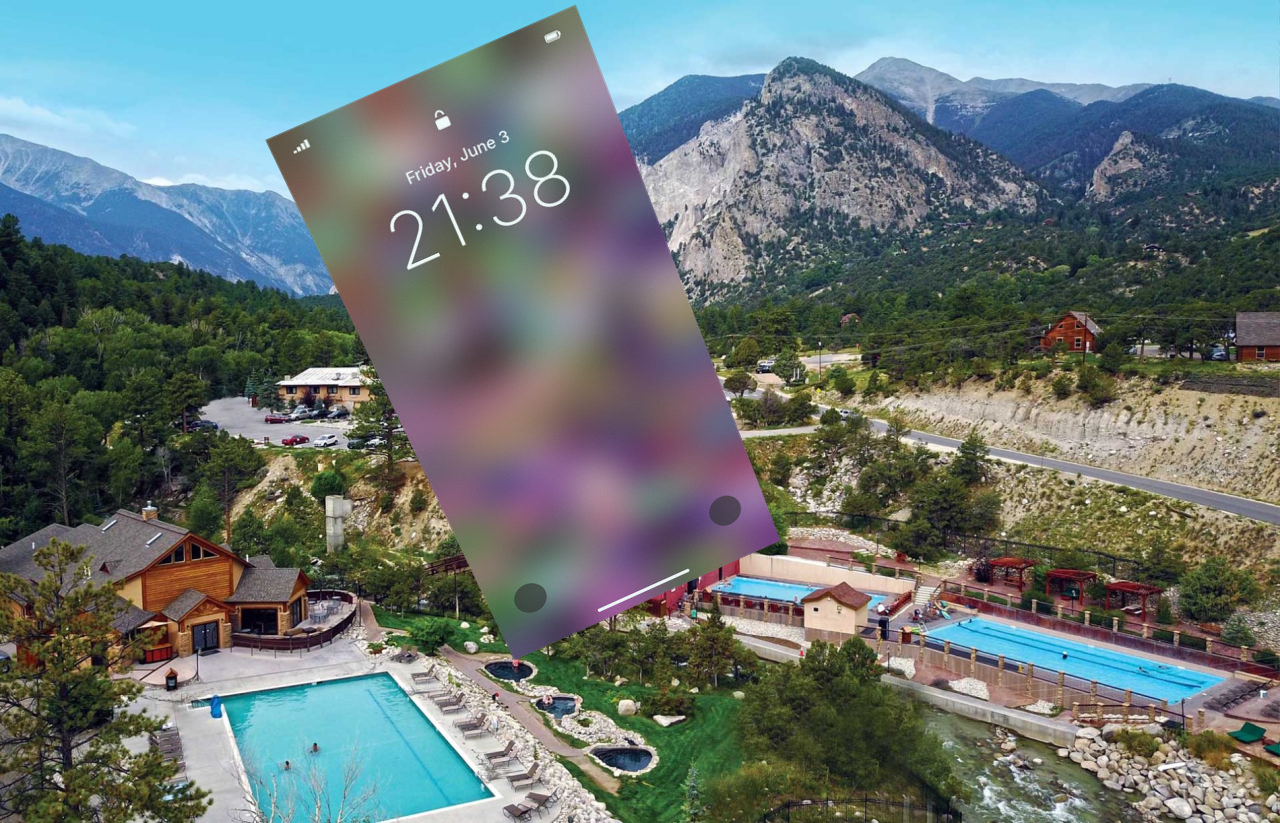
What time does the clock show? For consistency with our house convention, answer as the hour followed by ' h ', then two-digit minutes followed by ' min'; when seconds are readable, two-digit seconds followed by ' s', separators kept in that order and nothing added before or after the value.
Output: 21 h 38 min
